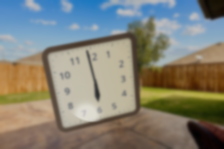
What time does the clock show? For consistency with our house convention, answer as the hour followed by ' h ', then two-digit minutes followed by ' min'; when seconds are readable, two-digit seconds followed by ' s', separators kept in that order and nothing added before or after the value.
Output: 5 h 59 min
